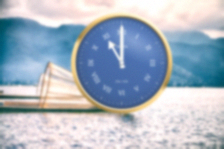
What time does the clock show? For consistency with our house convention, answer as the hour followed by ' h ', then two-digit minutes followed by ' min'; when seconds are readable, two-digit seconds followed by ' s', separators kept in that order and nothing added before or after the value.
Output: 11 h 00 min
